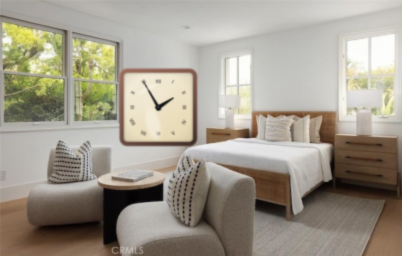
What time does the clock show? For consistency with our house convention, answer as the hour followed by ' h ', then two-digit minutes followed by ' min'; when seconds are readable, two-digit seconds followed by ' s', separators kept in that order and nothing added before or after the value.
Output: 1 h 55 min
